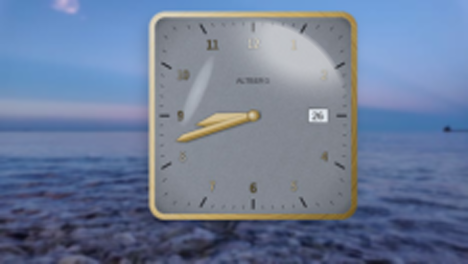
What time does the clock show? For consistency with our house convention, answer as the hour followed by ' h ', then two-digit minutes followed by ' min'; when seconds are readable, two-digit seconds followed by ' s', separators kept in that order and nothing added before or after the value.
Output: 8 h 42 min
